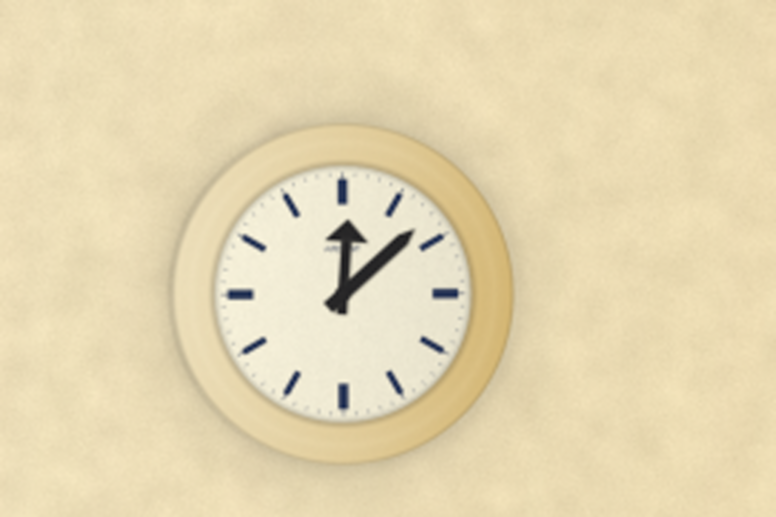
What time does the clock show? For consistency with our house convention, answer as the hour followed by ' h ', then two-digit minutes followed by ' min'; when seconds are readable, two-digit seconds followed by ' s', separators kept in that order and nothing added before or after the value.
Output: 12 h 08 min
